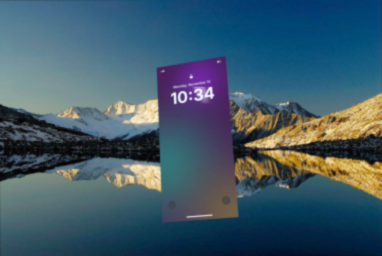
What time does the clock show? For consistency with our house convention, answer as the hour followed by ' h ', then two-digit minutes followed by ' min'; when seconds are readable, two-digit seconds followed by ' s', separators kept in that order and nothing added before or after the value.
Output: 10 h 34 min
